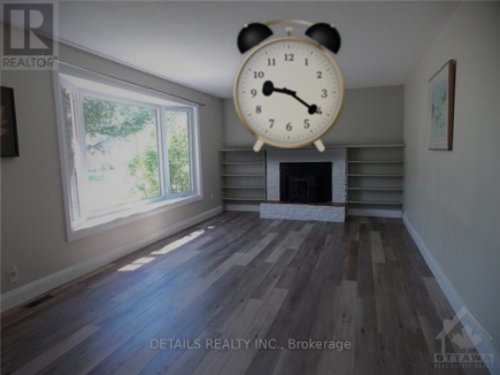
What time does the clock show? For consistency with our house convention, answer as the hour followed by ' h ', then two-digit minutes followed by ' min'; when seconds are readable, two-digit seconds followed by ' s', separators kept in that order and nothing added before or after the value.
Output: 9 h 21 min
